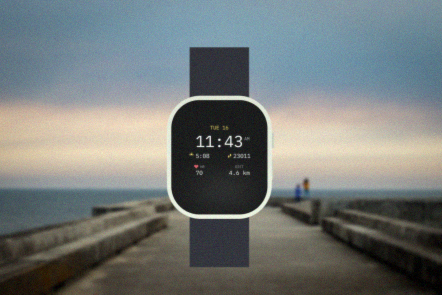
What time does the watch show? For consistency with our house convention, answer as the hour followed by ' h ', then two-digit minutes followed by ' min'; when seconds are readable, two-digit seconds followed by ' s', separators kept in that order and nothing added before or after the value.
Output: 11 h 43 min
